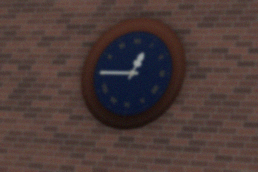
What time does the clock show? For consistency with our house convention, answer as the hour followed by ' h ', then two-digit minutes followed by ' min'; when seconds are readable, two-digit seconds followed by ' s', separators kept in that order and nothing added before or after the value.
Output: 12 h 45 min
